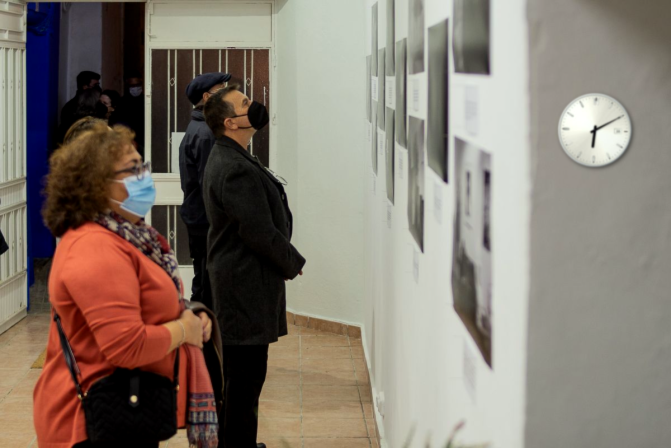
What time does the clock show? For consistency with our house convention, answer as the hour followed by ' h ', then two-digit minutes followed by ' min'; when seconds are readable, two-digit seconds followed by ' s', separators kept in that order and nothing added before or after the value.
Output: 6 h 10 min
